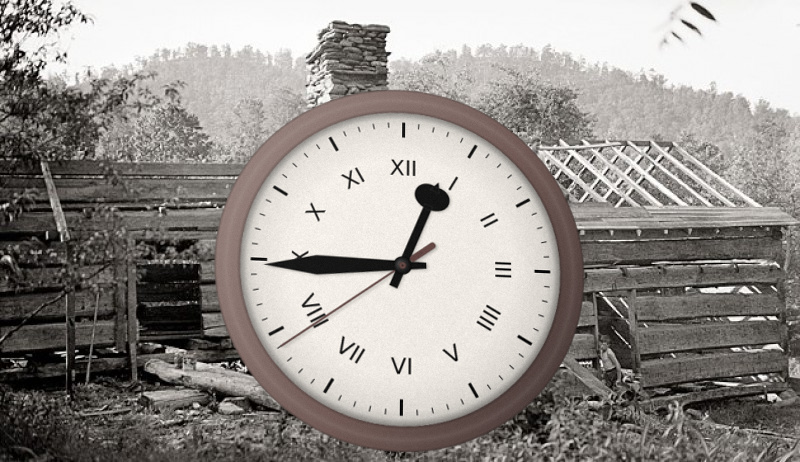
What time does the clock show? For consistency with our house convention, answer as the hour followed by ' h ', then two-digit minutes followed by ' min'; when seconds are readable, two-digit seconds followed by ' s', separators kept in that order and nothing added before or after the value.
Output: 12 h 44 min 39 s
